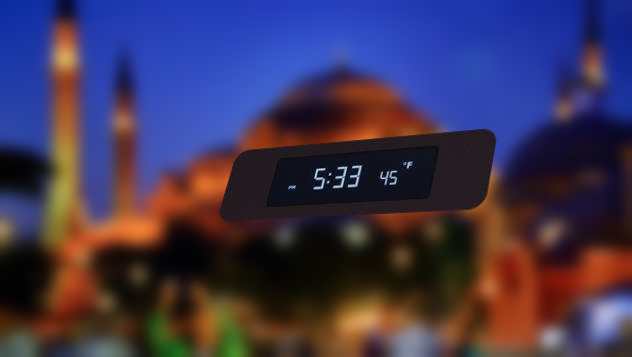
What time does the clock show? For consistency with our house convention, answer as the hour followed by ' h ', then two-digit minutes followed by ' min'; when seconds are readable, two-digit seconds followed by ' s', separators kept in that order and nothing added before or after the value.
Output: 5 h 33 min
